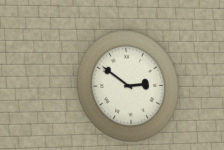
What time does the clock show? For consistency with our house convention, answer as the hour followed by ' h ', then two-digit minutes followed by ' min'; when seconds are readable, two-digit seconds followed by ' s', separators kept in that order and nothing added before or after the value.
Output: 2 h 51 min
